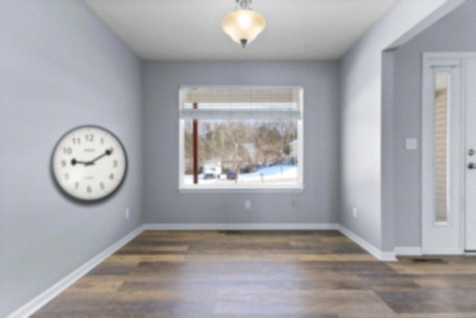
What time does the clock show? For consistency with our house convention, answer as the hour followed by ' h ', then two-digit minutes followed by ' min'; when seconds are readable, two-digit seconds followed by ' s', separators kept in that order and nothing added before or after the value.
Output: 9 h 10 min
